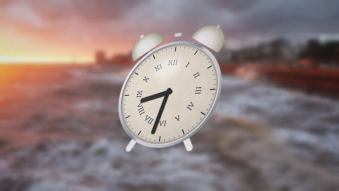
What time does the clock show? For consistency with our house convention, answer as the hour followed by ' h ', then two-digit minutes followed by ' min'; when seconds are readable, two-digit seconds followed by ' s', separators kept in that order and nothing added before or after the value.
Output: 8 h 32 min
